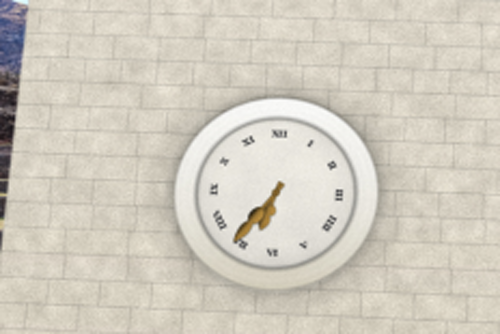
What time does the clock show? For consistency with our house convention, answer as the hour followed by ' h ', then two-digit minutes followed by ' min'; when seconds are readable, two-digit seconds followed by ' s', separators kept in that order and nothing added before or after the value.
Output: 6 h 36 min
